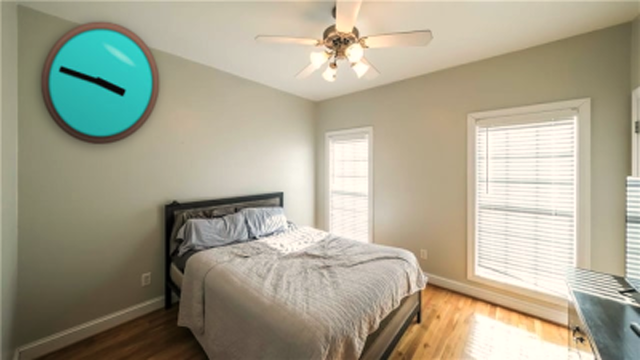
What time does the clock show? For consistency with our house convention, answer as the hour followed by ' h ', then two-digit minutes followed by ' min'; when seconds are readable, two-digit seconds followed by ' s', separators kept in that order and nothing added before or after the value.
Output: 3 h 48 min
